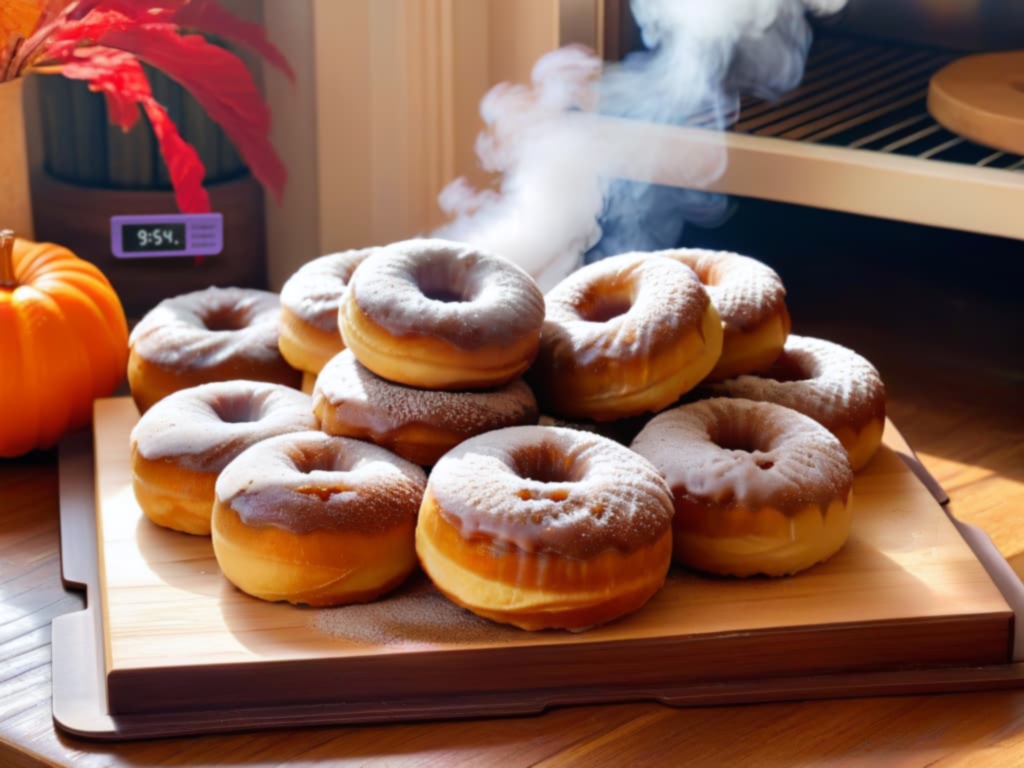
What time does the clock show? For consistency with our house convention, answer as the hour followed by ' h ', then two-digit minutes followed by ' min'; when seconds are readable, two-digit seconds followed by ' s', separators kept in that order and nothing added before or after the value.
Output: 9 h 54 min
